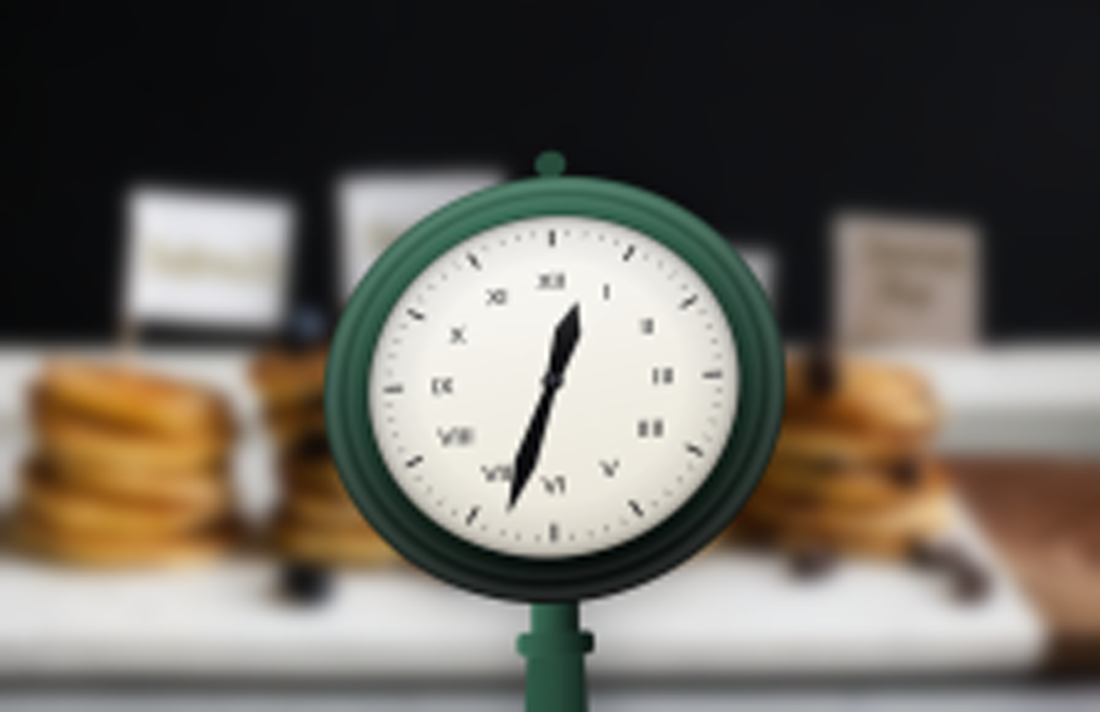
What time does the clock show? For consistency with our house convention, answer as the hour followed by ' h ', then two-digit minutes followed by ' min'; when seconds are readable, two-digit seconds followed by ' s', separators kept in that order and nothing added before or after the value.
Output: 12 h 33 min
